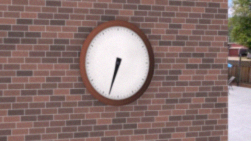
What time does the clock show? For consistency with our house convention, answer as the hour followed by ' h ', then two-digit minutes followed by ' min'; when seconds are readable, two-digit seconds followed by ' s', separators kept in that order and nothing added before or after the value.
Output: 6 h 33 min
